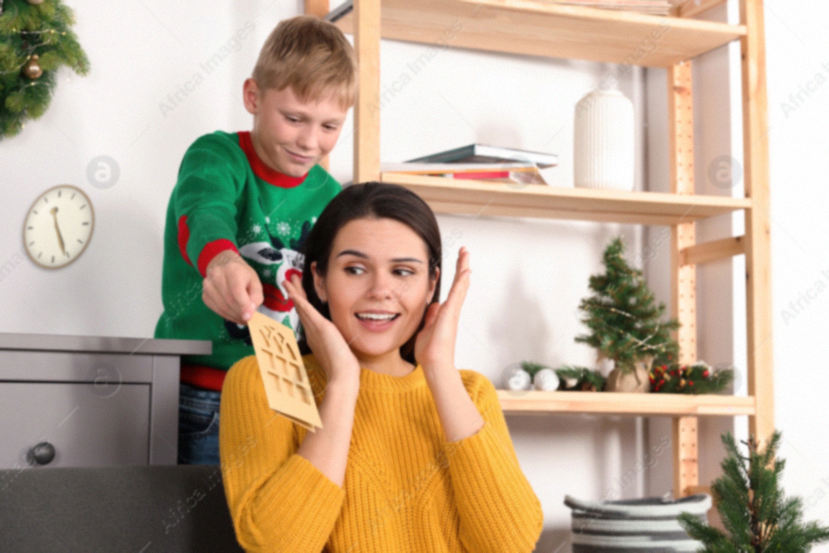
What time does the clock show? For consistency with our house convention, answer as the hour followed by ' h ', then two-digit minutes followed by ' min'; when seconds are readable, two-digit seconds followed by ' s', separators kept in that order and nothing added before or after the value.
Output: 11 h 26 min
